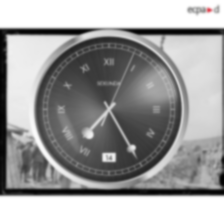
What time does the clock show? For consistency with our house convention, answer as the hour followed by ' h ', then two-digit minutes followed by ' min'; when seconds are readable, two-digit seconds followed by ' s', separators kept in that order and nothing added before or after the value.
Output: 7 h 25 min 04 s
